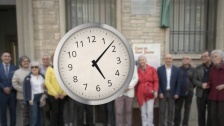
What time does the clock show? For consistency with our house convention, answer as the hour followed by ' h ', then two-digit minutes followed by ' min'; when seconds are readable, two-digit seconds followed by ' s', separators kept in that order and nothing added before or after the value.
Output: 5 h 08 min
